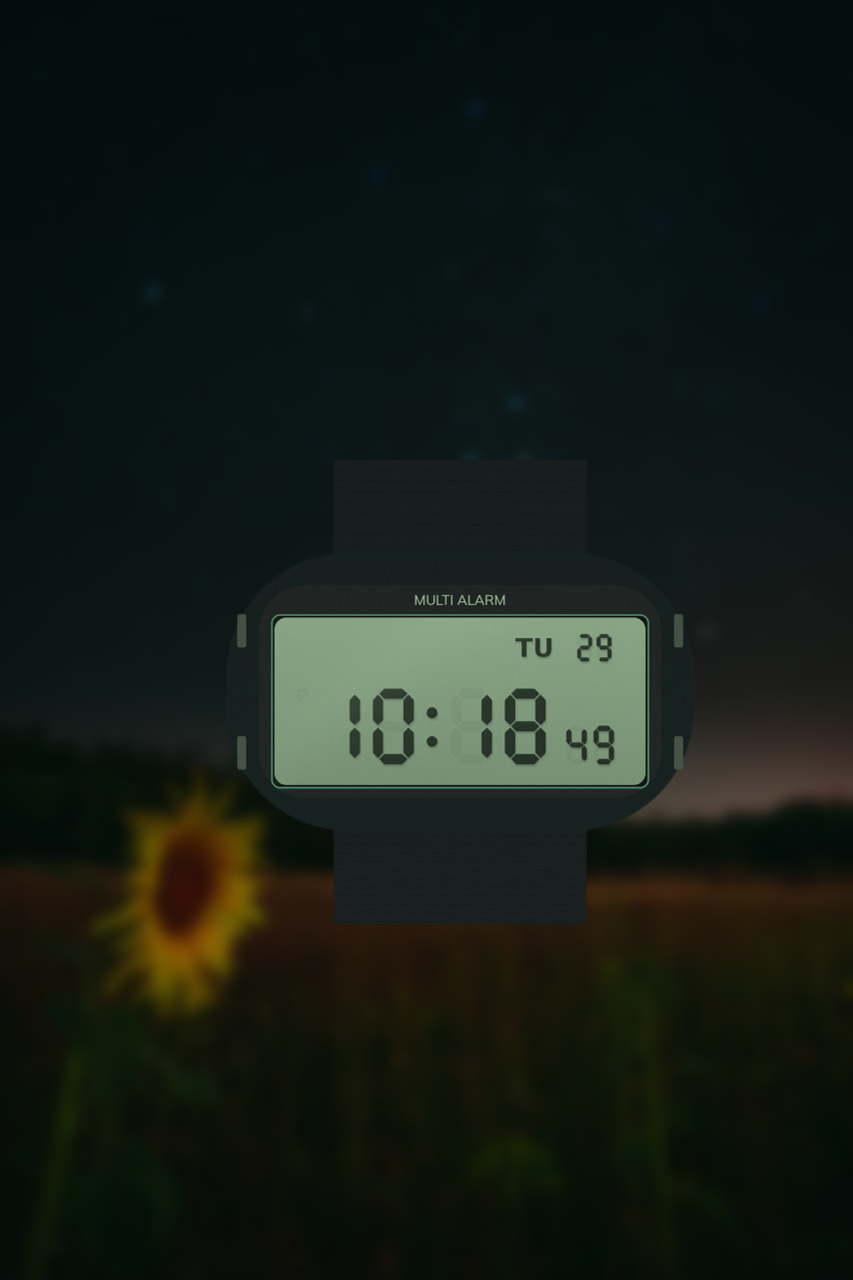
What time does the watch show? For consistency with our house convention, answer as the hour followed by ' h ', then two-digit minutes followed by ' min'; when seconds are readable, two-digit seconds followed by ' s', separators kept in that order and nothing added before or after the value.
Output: 10 h 18 min 49 s
